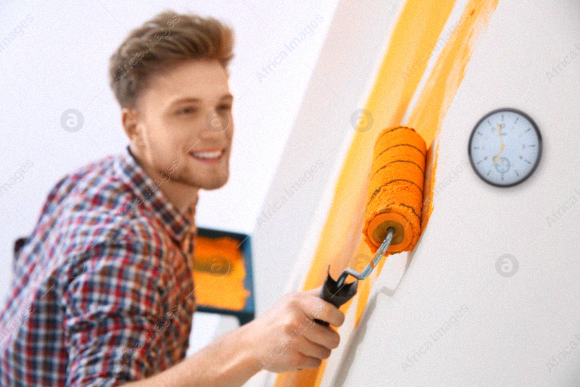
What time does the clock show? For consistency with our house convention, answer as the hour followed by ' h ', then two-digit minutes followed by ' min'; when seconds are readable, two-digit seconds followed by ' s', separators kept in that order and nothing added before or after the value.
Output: 6 h 58 min
